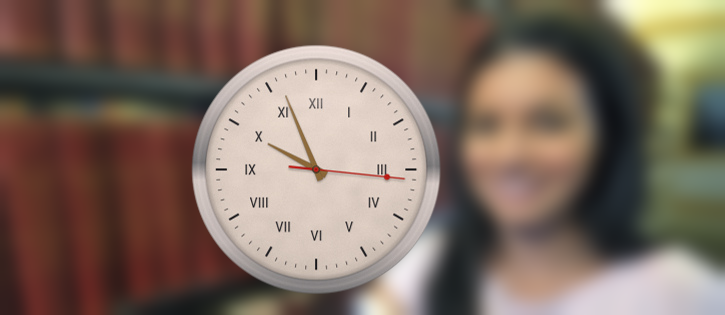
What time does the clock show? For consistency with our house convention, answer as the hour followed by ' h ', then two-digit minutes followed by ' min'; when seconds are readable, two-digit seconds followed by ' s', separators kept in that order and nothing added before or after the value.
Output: 9 h 56 min 16 s
